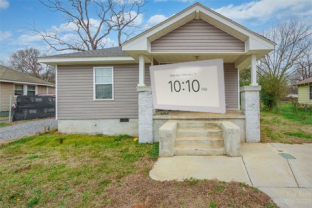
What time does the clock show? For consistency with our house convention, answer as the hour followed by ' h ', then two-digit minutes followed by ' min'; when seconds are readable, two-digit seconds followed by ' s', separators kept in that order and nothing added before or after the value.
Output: 10 h 10 min
